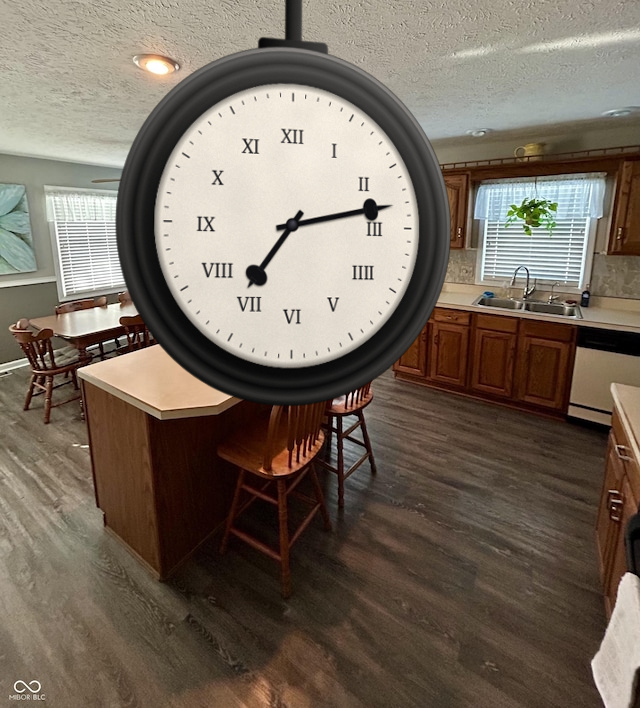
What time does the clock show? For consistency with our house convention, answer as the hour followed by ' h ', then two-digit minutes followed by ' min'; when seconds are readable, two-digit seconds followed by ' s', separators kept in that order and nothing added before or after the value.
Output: 7 h 13 min
